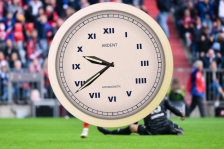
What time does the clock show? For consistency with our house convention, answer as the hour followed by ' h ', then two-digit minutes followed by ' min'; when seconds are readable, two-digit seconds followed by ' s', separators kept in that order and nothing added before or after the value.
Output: 9 h 39 min
